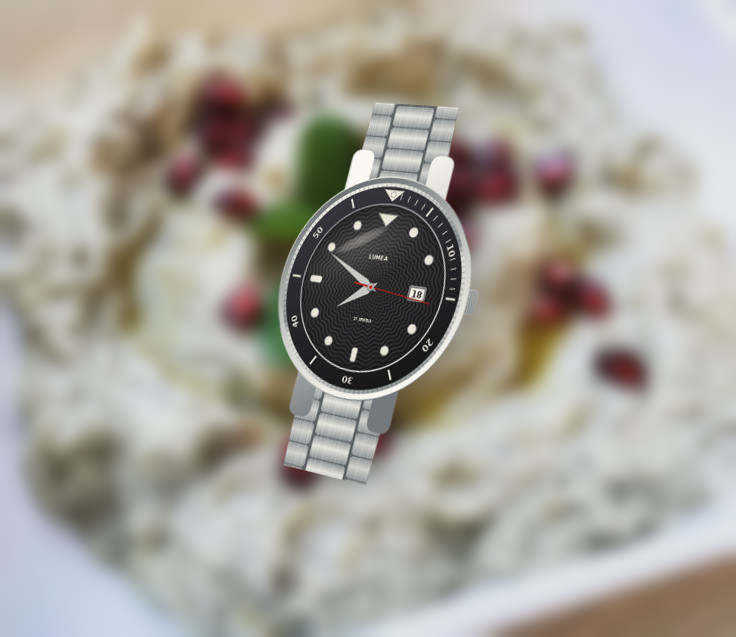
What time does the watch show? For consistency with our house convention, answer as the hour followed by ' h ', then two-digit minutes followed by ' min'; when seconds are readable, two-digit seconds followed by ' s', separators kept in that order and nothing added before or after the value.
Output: 7 h 49 min 16 s
